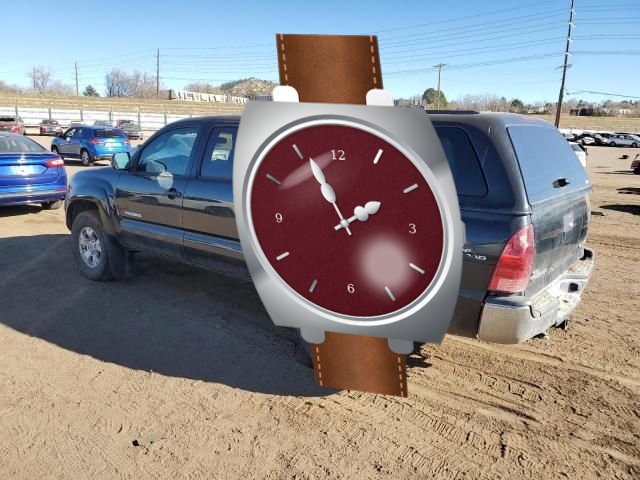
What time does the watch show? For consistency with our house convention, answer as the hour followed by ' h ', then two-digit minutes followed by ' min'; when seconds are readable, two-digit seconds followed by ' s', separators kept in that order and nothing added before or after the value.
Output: 1 h 56 min
